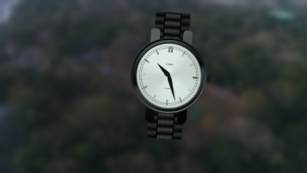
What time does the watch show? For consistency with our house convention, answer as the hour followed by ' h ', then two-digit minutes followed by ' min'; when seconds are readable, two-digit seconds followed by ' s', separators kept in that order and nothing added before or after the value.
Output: 10 h 27 min
